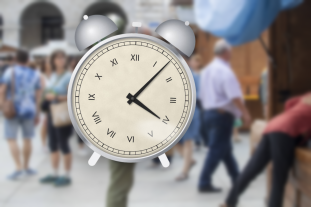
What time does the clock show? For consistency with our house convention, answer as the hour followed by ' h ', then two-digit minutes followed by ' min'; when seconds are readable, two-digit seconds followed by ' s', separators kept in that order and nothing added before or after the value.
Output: 4 h 07 min
